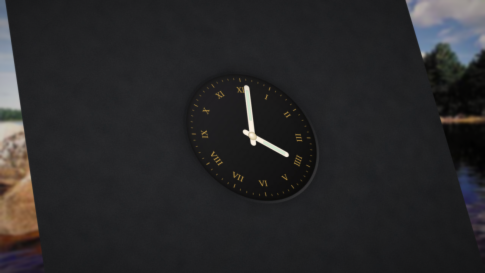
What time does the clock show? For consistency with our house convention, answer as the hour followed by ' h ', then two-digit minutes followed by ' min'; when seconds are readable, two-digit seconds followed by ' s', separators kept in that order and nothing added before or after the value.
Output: 4 h 01 min
